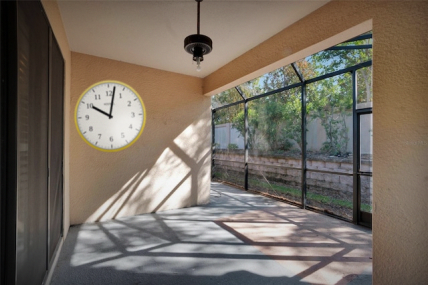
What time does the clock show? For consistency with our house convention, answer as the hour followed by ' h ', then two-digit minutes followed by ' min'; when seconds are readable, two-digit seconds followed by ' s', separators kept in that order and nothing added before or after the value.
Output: 10 h 02 min
